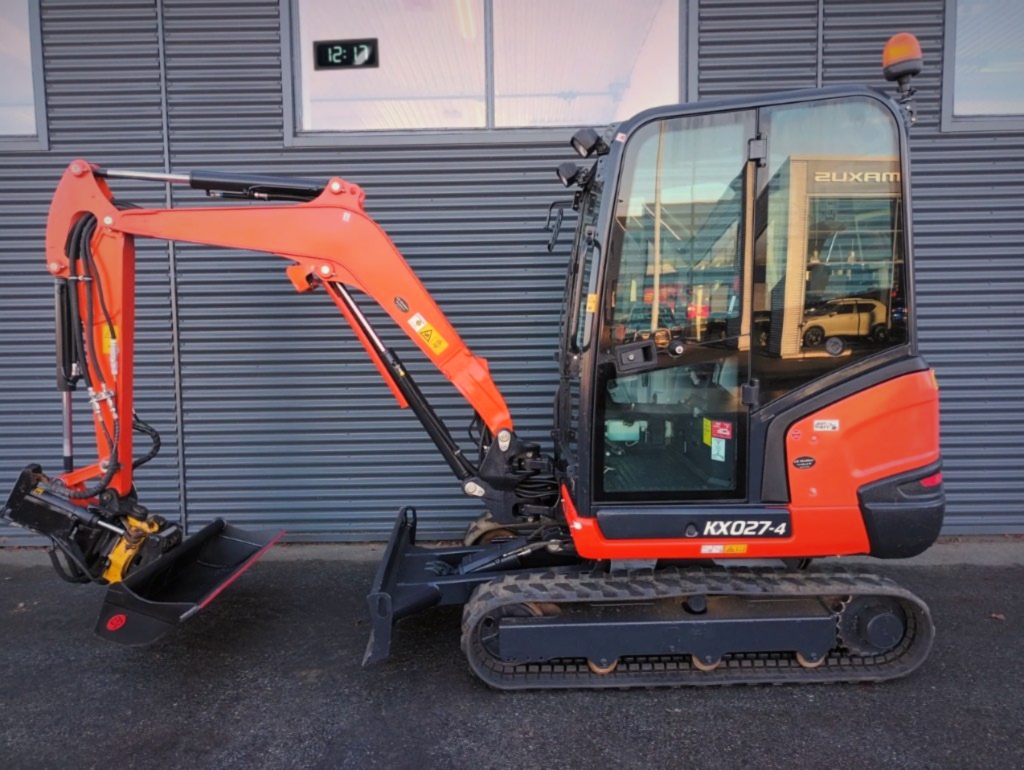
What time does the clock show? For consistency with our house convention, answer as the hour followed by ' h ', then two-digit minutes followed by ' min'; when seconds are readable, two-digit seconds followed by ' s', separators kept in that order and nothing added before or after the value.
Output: 12 h 17 min
